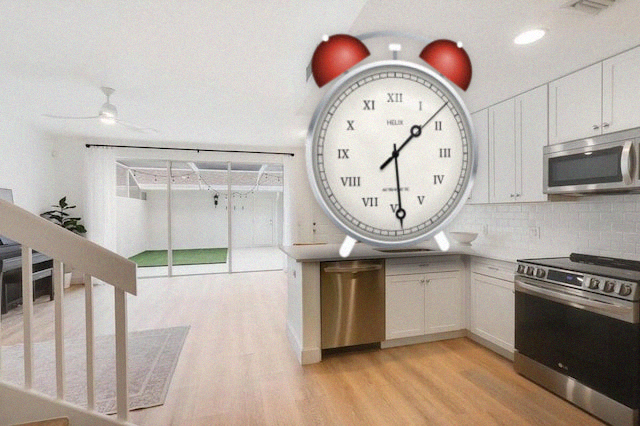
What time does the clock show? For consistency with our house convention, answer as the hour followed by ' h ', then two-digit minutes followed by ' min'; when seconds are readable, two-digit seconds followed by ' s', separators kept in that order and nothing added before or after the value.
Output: 1 h 29 min 08 s
